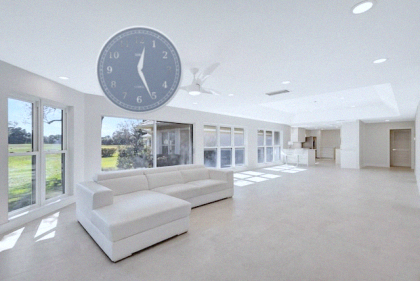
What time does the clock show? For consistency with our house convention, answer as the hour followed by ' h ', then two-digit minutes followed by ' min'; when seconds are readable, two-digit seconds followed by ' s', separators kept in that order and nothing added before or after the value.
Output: 12 h 26 min
